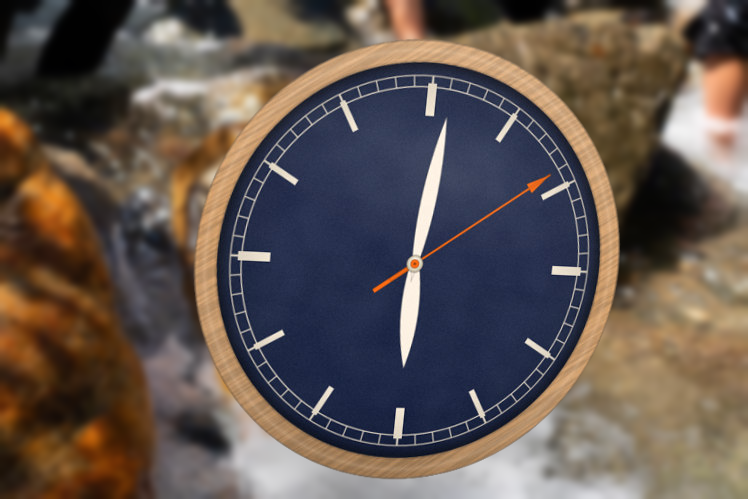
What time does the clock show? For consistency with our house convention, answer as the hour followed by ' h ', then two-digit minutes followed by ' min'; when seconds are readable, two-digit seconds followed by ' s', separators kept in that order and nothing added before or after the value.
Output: 6 h 01 min 09 s
